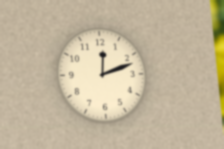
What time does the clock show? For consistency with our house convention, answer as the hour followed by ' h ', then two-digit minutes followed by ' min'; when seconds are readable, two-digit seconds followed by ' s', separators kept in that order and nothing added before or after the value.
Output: 12 h 12 min
